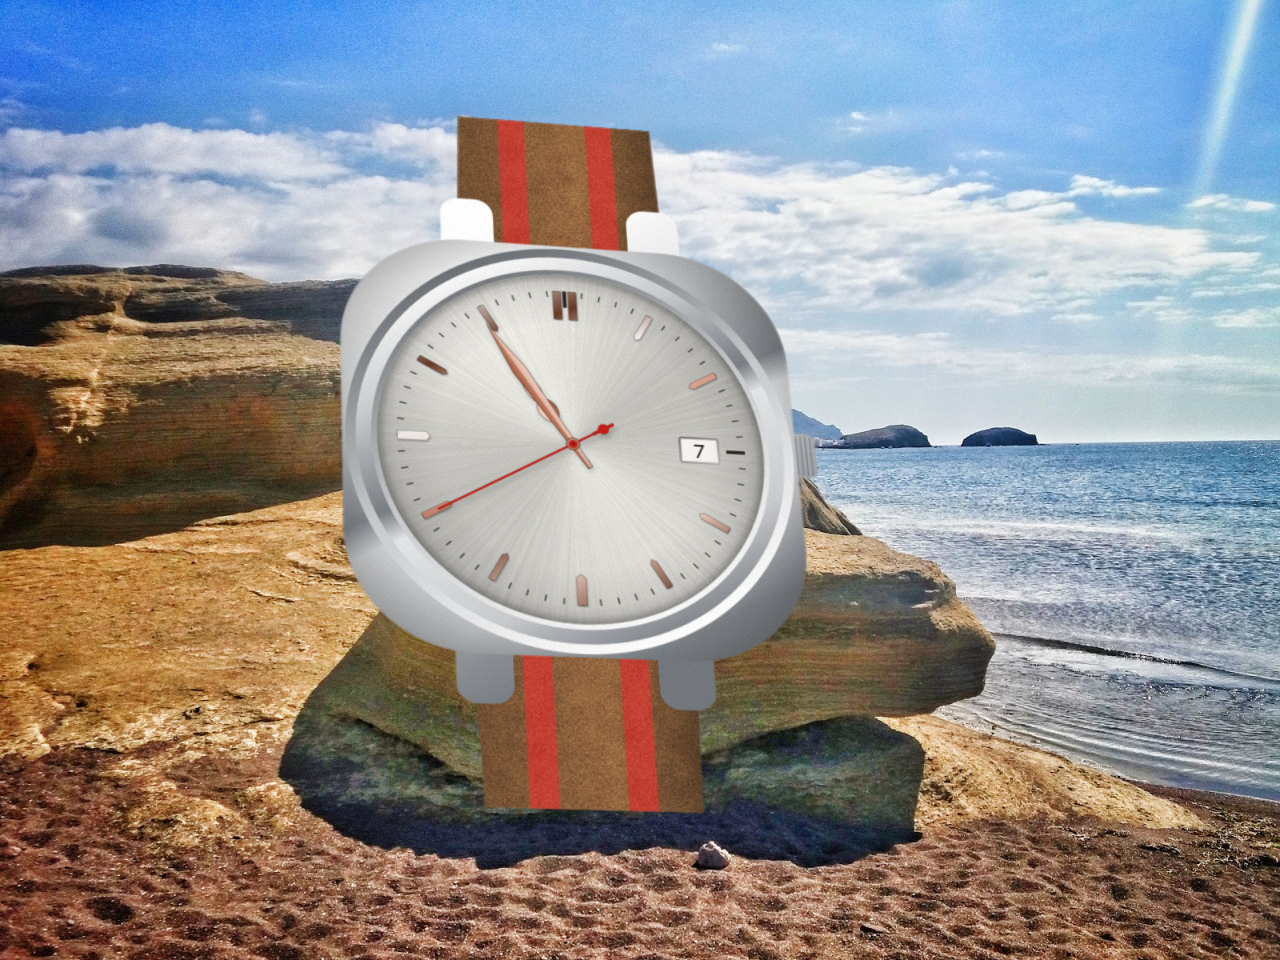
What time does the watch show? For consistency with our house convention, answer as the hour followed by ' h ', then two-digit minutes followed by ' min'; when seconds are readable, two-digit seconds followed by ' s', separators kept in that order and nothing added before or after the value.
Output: 10 h 54 min 40 s
